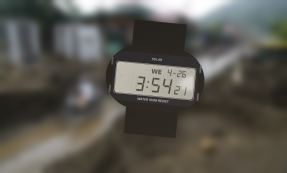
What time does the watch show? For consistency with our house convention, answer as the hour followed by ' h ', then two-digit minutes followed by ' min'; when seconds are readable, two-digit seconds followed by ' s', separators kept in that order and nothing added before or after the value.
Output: 3 h 54 min 21 s
